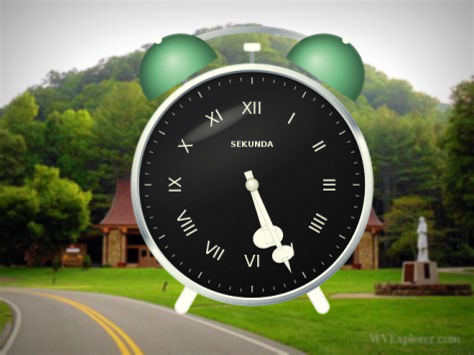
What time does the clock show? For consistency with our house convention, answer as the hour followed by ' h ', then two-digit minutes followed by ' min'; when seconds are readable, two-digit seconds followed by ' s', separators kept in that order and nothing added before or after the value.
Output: 5 h 26 min
